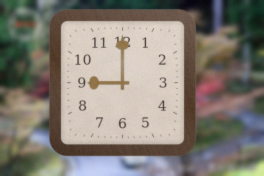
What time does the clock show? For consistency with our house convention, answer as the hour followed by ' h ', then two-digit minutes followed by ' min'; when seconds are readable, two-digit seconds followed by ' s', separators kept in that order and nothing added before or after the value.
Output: 9 h 00 min
